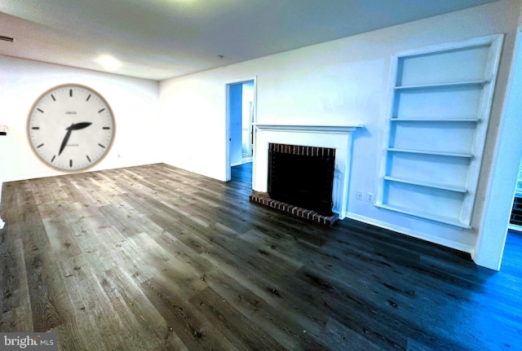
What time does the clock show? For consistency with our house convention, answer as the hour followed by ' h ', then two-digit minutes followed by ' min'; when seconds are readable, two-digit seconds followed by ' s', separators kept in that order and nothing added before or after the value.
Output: 2 h 34 min
